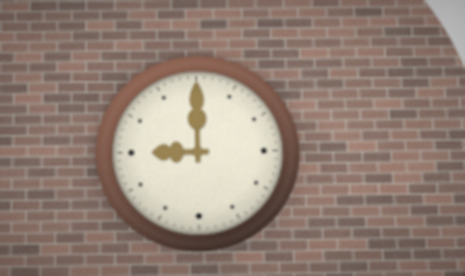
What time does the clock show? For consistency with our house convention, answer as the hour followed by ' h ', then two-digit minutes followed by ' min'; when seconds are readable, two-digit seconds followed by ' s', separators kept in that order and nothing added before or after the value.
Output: 9 h 00 min
